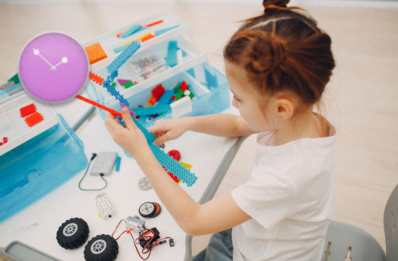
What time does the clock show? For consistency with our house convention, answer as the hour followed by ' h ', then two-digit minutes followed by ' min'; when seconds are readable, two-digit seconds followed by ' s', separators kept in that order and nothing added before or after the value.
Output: 1 h 52 min
